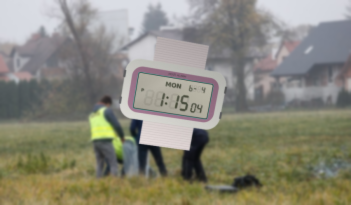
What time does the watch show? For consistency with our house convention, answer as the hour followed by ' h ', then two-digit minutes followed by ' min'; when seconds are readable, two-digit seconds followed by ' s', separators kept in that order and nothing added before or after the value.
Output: 1 h 15 min 04 s
